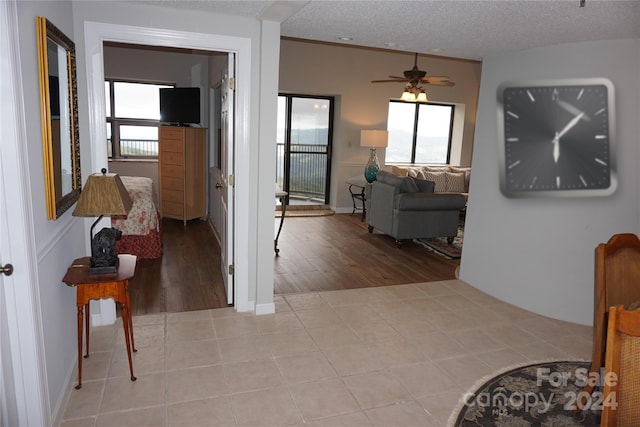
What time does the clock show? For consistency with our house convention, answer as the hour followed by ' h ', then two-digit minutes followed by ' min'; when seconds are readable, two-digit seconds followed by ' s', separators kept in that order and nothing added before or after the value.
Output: 6 h 08 min
